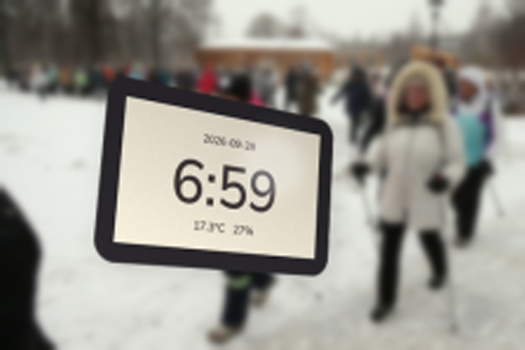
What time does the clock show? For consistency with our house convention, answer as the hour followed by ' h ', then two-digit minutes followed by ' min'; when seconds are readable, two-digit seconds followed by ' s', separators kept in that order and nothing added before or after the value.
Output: 6 h 59 min
